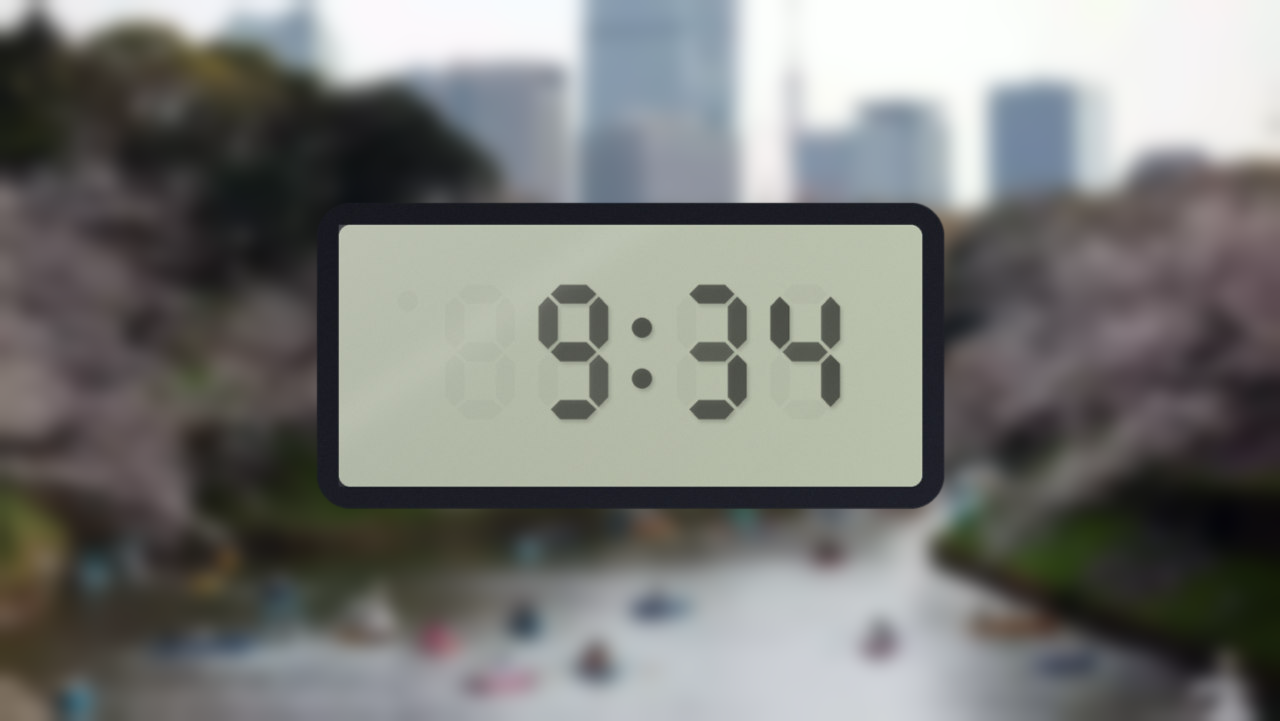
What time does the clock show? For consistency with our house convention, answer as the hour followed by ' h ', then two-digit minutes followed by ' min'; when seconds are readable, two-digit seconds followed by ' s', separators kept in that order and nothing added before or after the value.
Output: 9 h 34 min
